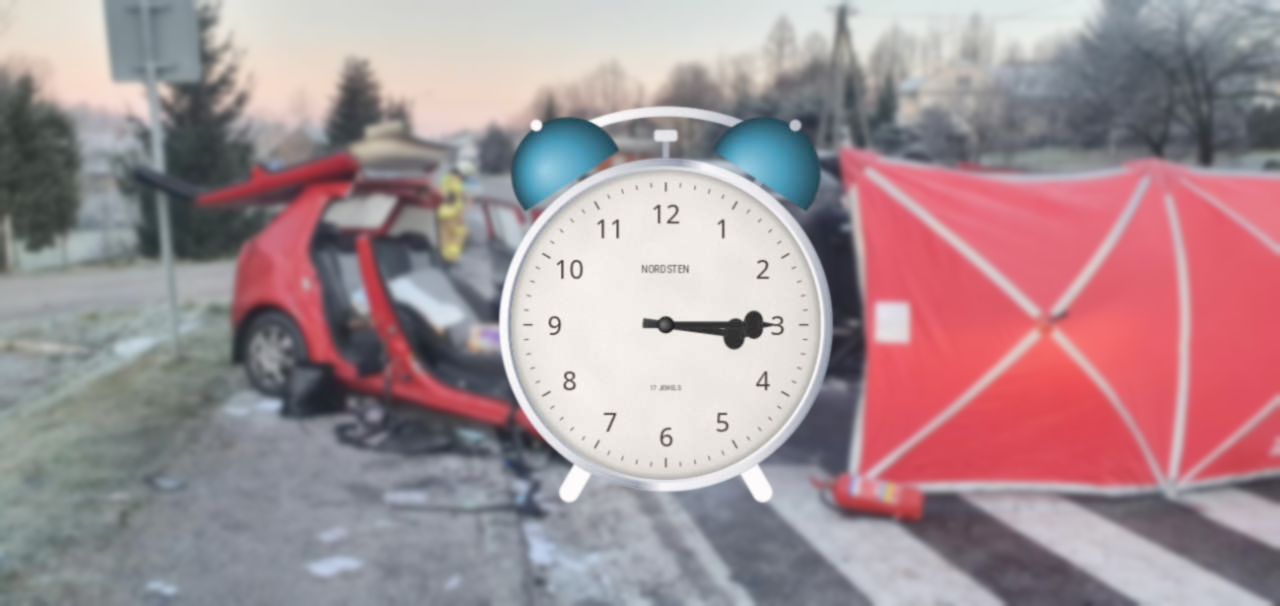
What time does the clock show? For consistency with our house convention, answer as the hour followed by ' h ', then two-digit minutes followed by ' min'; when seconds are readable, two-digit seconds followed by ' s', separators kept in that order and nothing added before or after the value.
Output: 3 h 15 min
